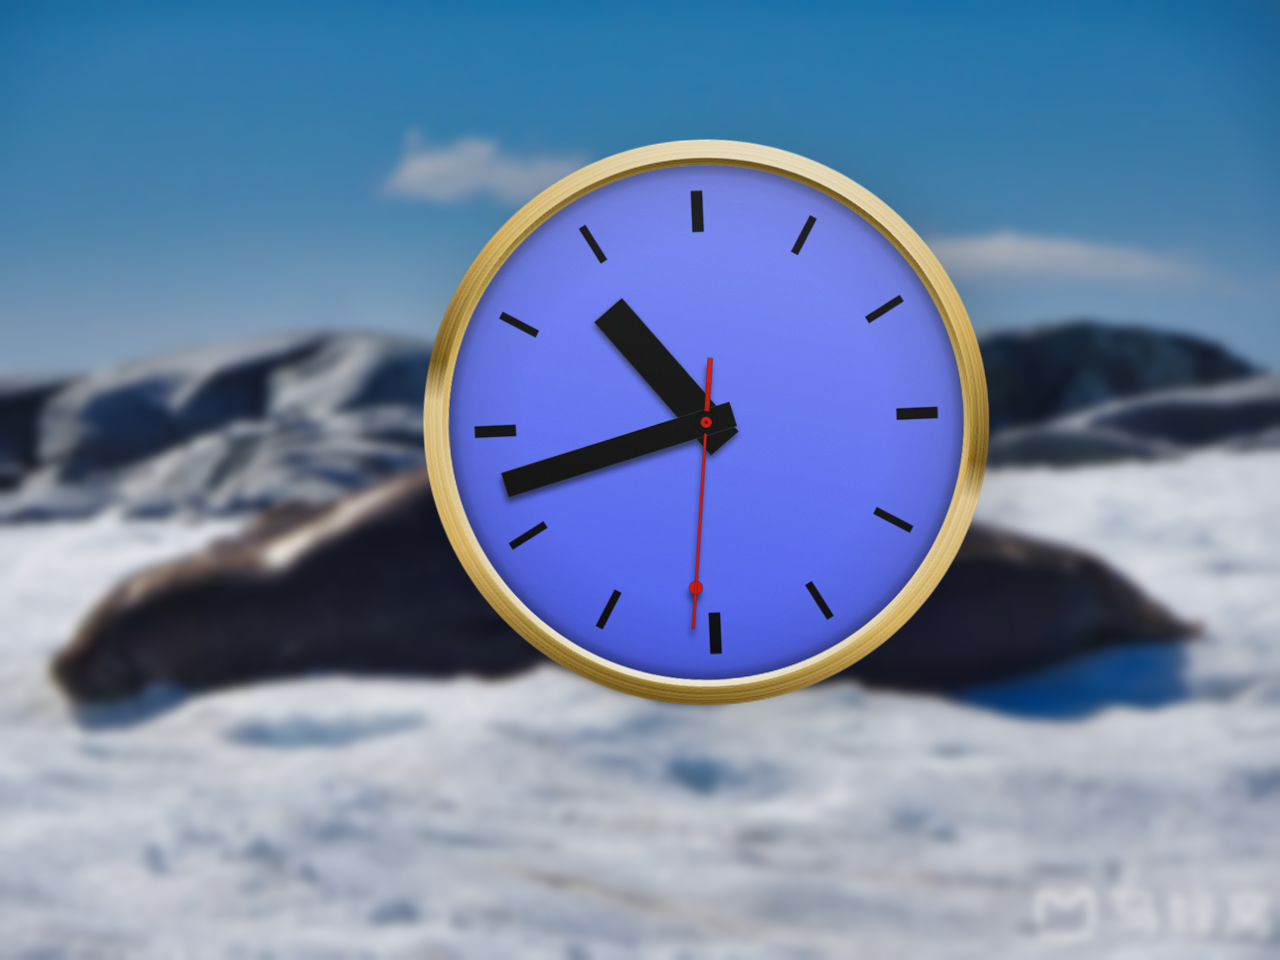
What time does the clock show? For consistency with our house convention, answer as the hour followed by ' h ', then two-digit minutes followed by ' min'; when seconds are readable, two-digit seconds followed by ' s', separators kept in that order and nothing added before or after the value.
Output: 10 h 42 min 31 s
